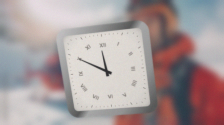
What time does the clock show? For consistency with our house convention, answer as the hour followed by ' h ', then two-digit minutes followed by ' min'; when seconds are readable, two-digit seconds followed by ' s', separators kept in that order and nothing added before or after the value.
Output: 11 h 50 min
